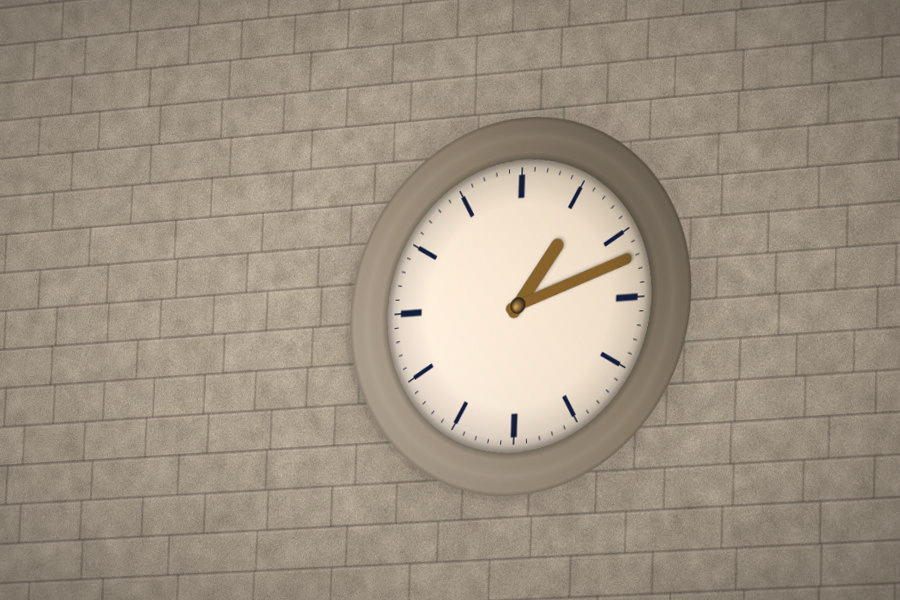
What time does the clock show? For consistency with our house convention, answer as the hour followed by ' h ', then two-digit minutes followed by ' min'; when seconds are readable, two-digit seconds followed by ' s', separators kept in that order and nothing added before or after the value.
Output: 1 h 12 min
